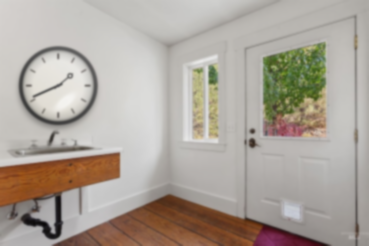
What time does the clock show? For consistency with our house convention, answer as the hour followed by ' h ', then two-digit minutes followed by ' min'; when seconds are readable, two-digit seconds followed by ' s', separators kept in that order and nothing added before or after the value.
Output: 1 h 41 min
